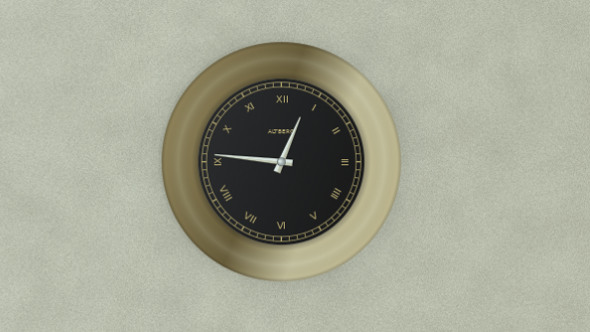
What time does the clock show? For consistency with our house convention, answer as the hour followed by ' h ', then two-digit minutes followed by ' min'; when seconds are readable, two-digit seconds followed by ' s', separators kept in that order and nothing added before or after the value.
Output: 12 h 46 min
